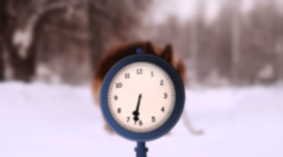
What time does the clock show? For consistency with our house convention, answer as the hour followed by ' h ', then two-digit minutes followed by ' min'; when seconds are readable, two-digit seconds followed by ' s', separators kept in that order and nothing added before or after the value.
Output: 6 h 32 min
